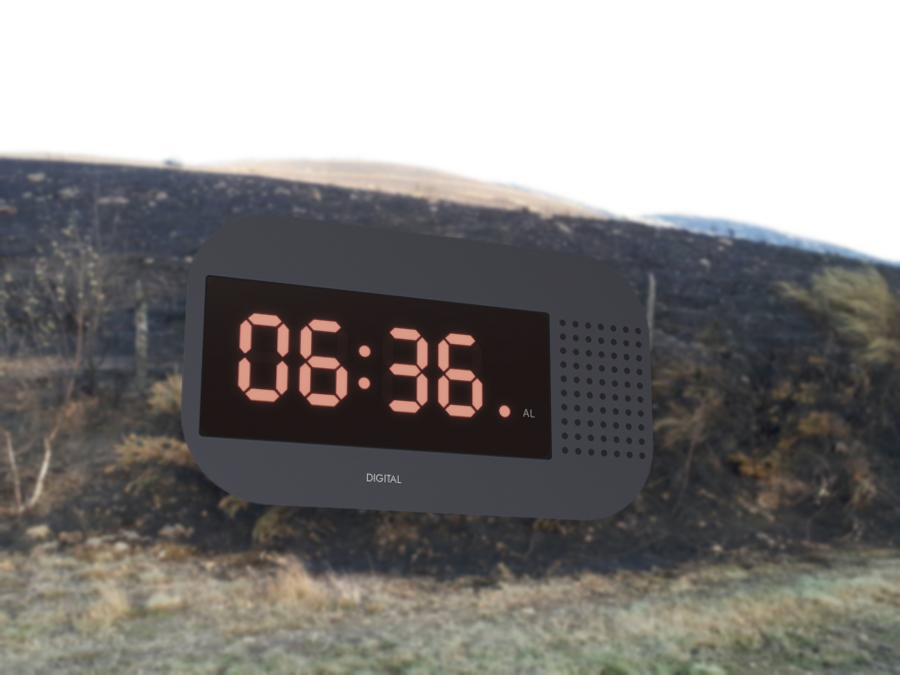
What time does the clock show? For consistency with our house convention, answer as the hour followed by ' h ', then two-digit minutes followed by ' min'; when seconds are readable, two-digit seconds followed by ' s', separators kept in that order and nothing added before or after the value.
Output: 6 h 36 min
